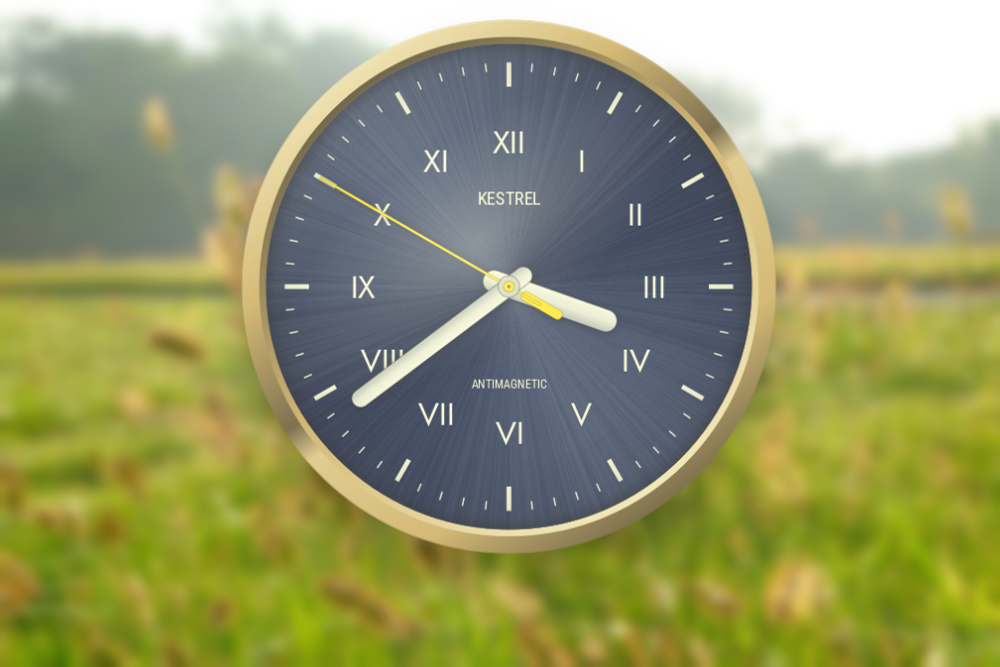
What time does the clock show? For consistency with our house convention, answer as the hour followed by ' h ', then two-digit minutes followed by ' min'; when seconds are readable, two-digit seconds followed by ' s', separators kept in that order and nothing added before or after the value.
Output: 3 h 38 min 50 s
